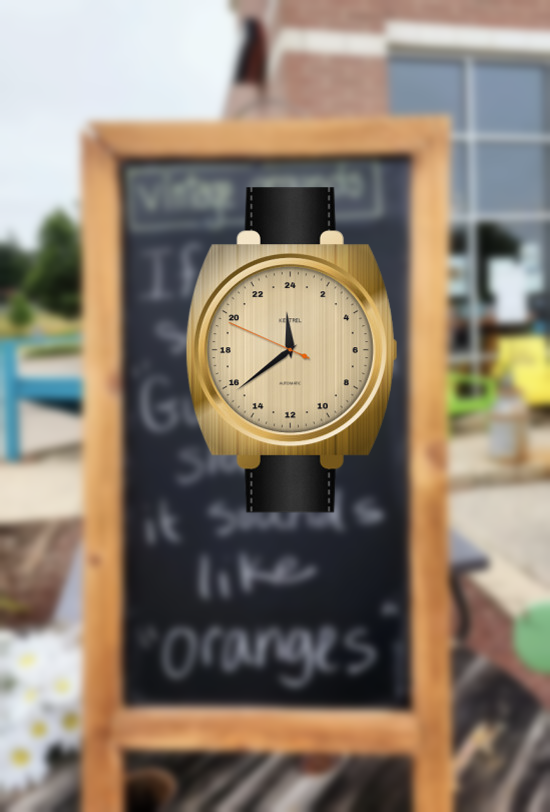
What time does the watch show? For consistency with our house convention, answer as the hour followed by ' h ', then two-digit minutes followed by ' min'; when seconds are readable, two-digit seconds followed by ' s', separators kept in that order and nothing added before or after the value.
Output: 23 h 38 min 49 s
